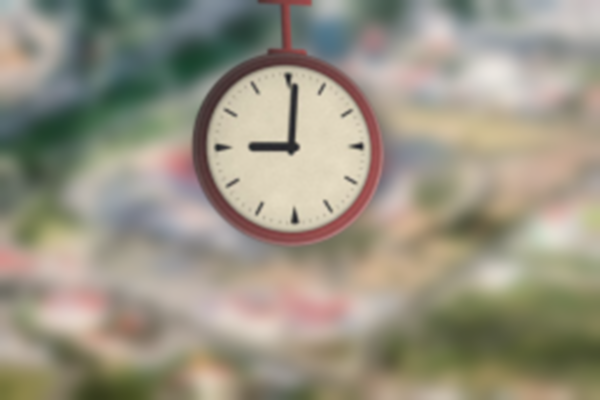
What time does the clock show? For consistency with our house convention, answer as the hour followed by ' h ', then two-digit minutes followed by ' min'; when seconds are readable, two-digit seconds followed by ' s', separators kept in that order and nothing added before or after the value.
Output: 9 h 01 min
